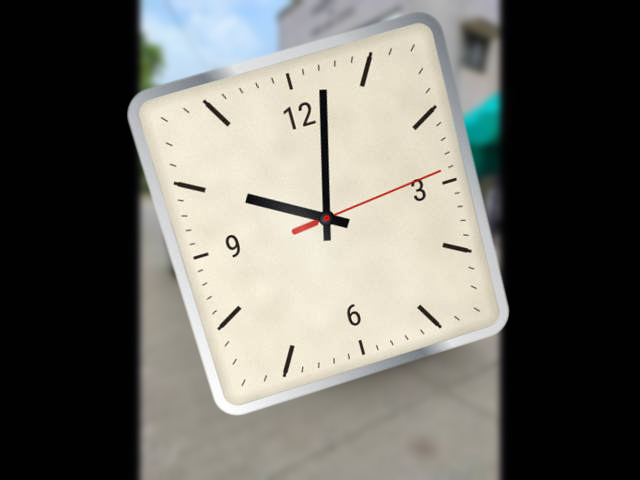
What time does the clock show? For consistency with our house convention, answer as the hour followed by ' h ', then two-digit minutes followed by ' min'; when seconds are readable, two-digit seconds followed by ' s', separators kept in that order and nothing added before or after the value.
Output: 10 h 02 min 14 s
